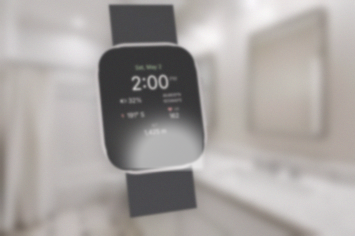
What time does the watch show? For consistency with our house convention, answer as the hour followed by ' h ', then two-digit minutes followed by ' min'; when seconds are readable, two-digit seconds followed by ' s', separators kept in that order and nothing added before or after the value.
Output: 2 h 00 min
